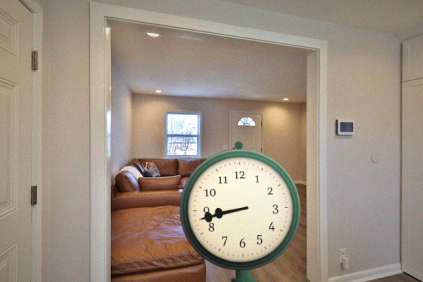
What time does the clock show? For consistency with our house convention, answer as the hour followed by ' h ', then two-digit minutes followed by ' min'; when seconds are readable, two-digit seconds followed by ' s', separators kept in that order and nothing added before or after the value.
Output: 8 h 43 min
